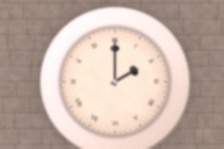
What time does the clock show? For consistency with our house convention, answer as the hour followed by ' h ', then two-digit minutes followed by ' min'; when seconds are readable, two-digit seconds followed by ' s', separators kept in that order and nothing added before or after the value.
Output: 2 h 00 min
